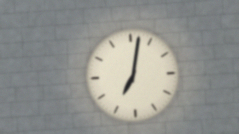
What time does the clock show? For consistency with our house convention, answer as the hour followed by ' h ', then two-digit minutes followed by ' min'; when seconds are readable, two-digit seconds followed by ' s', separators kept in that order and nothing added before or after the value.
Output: 7 h 02 min
